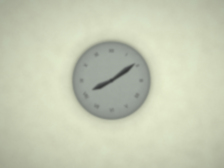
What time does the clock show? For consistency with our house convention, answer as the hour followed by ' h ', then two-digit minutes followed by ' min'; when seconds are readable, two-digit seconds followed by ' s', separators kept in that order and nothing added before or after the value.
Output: 8 h 09 min
